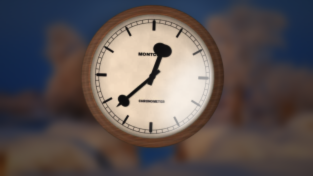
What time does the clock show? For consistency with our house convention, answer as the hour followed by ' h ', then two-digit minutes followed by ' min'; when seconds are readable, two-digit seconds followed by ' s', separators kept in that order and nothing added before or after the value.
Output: 12 h 38 min
